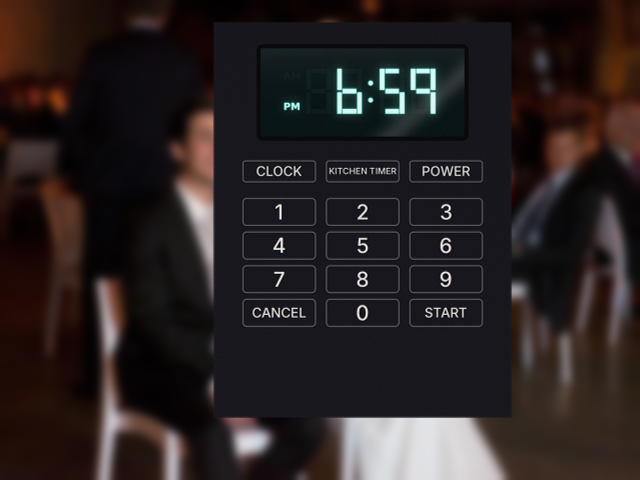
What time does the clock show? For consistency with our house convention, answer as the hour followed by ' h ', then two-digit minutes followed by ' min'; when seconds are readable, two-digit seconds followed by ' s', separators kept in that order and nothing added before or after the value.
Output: 6 h 59 min
